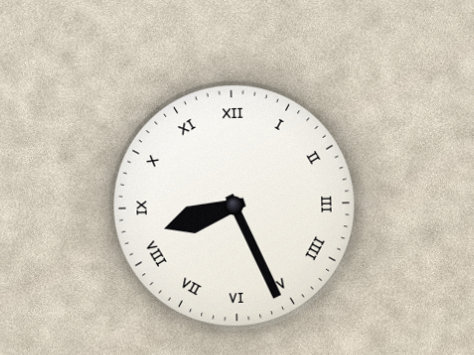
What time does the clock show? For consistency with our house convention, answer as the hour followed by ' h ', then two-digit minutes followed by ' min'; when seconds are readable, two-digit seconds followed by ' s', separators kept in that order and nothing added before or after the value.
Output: 8 h 26 min
